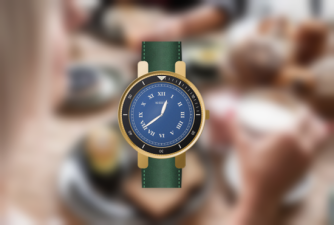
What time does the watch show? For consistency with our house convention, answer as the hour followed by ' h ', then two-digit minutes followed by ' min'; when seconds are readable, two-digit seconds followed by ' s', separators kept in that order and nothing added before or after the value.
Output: 12 h 39 min
